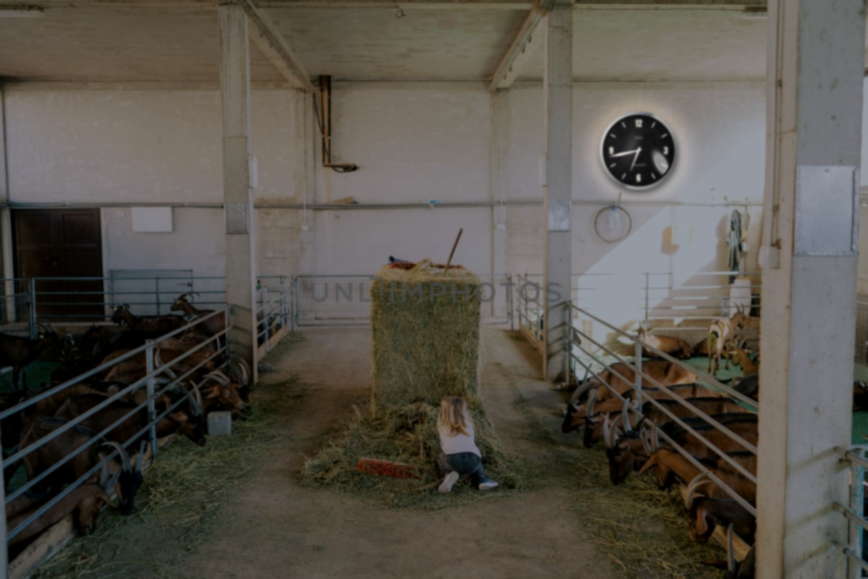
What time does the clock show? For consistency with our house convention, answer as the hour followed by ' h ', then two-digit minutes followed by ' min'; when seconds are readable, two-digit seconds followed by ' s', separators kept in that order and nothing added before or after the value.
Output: 6 h 43 min
